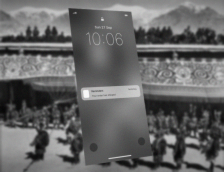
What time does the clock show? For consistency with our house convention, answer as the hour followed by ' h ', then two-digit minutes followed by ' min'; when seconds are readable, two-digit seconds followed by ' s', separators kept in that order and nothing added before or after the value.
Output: 10 h 06 min
